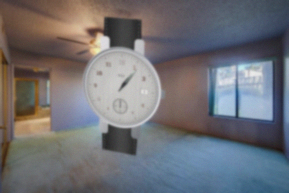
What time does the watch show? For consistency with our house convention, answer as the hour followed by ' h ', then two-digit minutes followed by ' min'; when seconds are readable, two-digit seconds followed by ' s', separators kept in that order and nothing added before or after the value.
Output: 1 h 06 min
